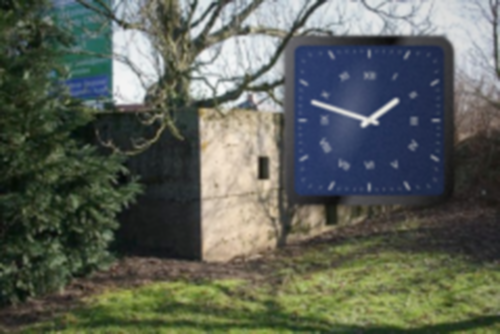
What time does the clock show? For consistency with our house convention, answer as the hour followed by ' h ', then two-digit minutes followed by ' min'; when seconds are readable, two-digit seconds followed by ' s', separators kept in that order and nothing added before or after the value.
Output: 1 h 48 min
